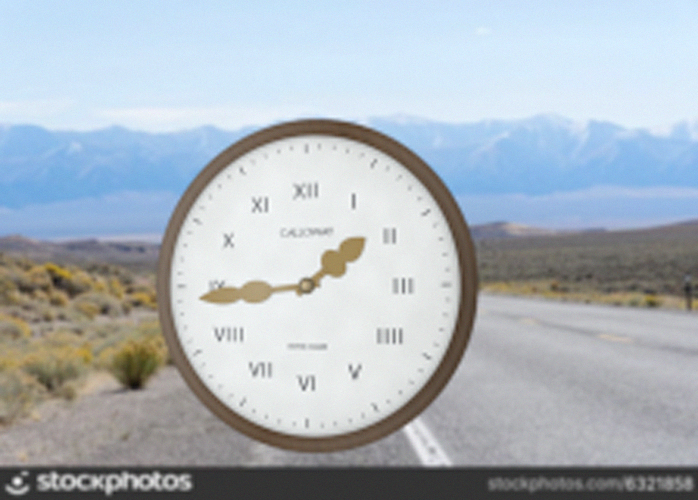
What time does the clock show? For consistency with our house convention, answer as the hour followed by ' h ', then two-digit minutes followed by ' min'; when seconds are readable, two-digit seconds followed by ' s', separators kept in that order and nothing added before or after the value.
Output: 1 h 44 min
